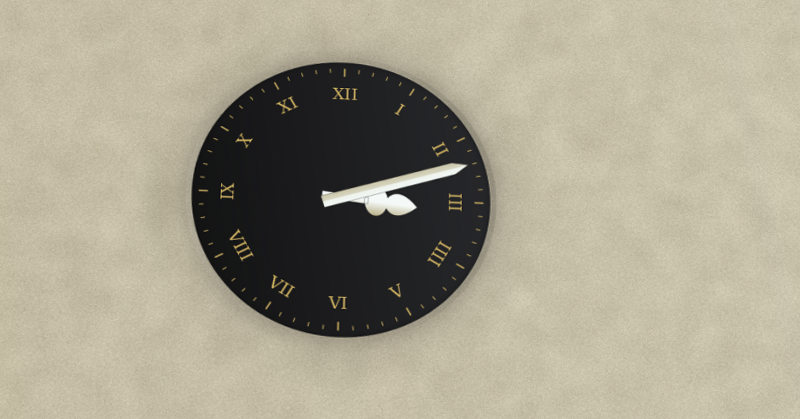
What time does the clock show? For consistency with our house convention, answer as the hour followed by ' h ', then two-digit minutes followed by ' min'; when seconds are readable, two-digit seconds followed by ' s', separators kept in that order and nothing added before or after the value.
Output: 3 h 12 min
